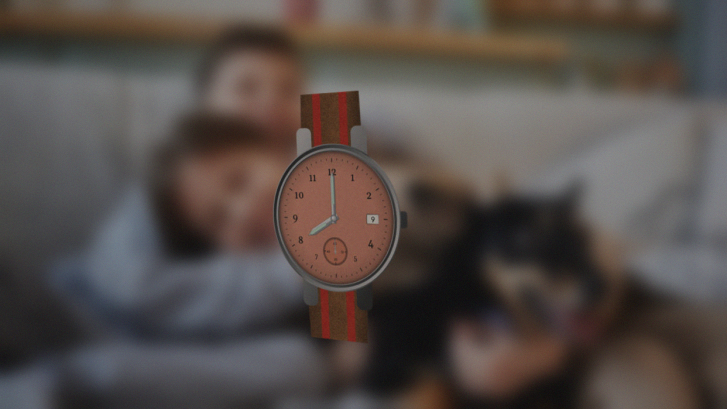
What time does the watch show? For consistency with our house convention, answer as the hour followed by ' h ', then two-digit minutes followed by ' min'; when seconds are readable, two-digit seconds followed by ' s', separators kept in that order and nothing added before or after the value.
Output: 8 h 00 min
